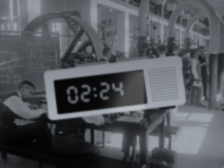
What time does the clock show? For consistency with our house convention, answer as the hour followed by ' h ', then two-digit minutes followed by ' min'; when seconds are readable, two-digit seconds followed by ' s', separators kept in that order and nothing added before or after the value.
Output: 2 h 24 min
